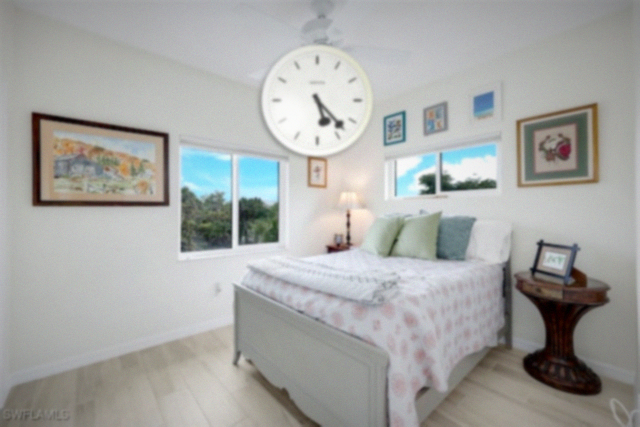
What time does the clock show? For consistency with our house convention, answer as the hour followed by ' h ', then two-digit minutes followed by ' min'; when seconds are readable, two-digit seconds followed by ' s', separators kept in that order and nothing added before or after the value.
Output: 5 h 23 min
